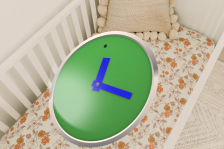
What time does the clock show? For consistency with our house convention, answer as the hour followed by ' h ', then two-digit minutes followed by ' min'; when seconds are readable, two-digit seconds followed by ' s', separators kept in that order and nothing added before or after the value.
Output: 12 h 18 min
